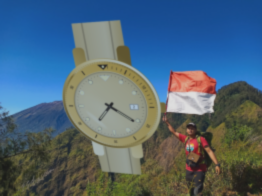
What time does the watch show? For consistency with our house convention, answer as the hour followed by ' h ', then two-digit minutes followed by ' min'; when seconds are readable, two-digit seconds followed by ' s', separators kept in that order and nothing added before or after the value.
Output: 7 h 21 min
